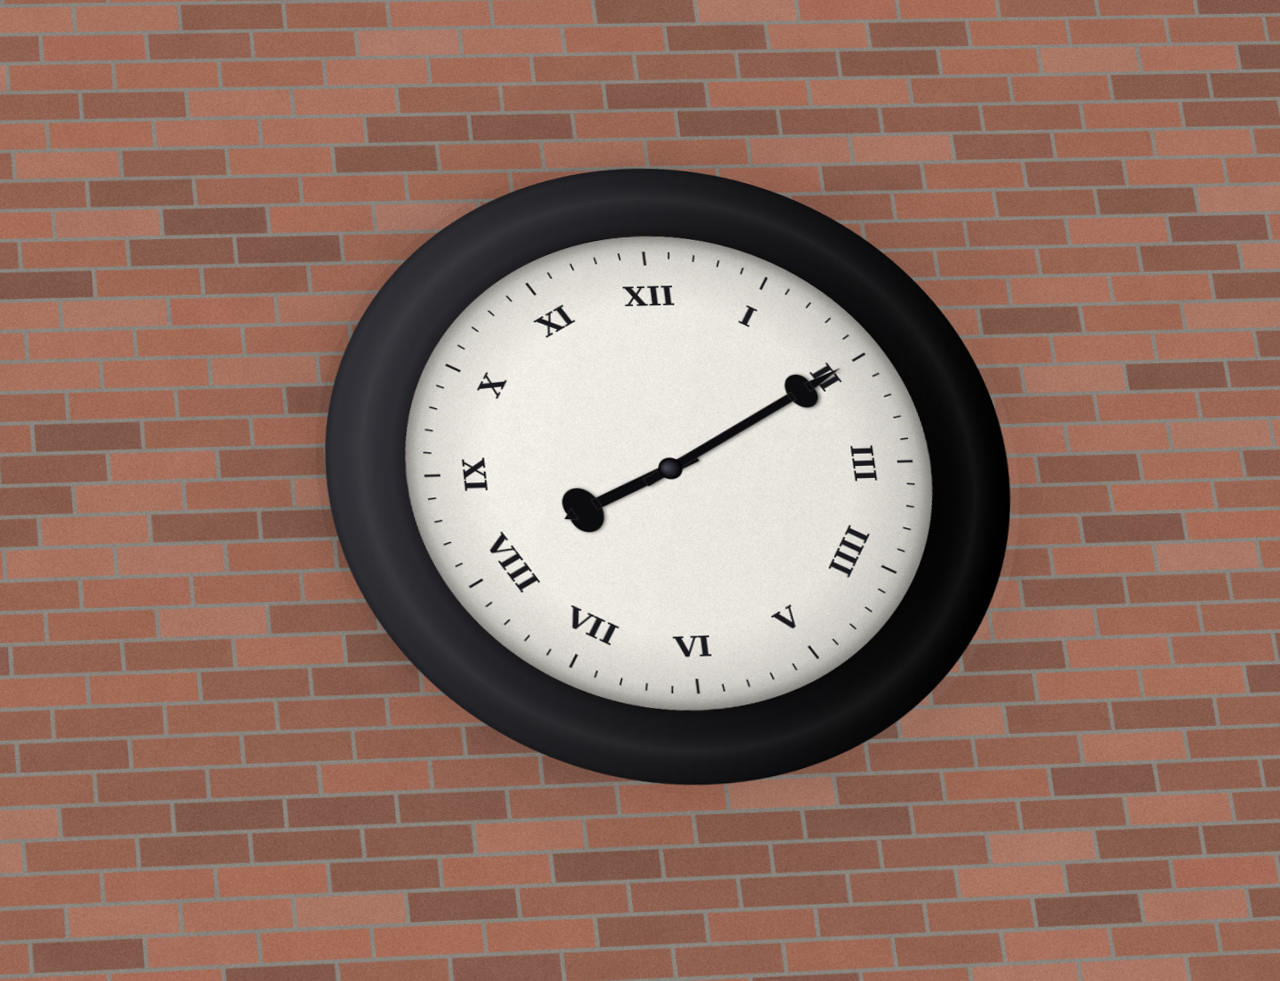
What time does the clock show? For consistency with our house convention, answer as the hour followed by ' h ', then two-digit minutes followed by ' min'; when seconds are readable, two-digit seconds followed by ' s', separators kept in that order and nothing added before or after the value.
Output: 8 h 10 min
